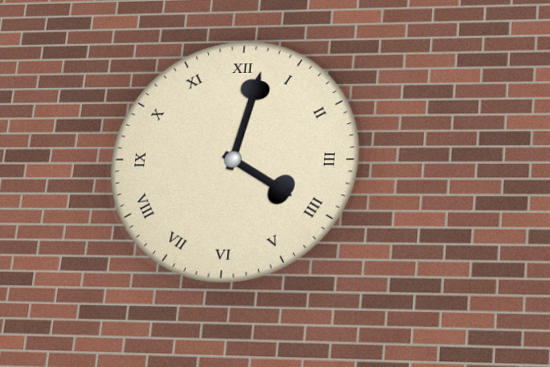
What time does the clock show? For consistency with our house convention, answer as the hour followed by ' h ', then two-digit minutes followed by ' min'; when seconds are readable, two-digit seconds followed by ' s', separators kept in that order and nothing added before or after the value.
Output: 4 h 02 min
